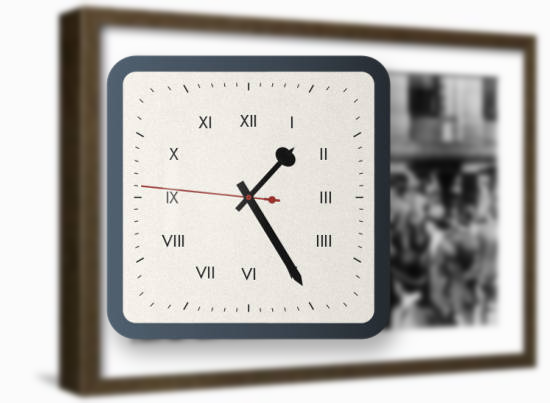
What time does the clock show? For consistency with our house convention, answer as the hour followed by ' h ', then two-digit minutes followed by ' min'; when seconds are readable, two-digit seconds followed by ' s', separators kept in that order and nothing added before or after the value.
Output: 1 h 24 min 46 s
